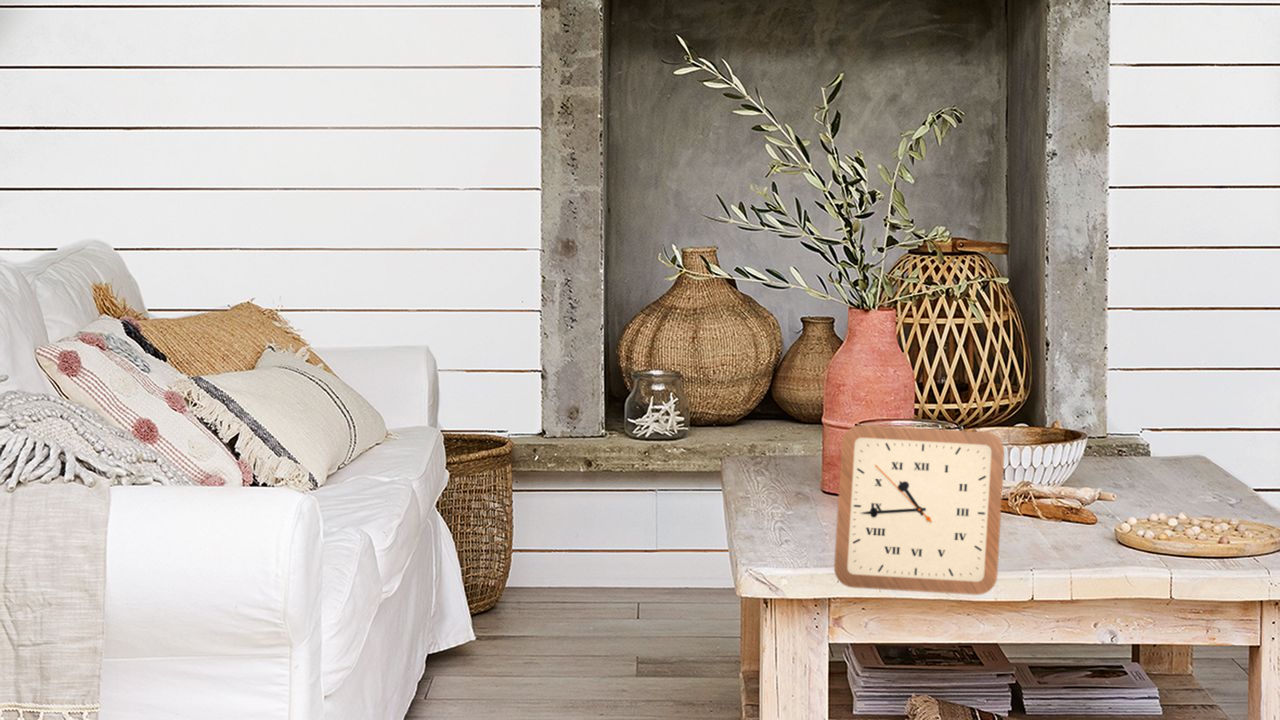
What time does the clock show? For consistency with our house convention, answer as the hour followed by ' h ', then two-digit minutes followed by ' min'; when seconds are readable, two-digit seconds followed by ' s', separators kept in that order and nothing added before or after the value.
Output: 10 h 43 min 52 s
